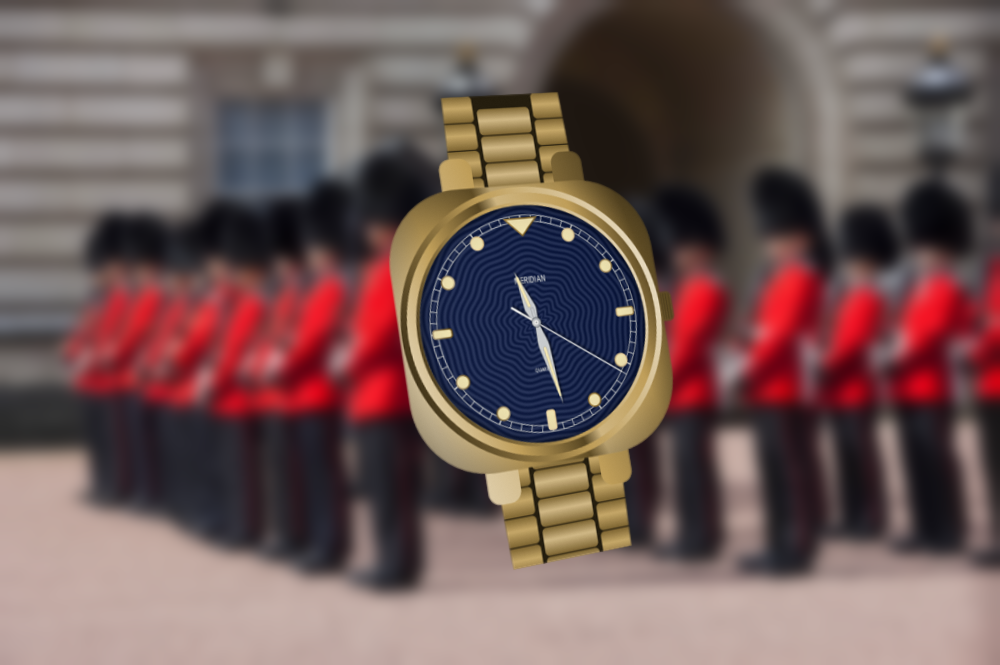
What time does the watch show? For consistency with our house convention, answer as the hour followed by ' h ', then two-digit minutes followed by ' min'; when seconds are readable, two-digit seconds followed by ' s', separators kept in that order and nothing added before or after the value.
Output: 11 h 28 min 21 s
